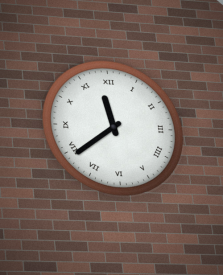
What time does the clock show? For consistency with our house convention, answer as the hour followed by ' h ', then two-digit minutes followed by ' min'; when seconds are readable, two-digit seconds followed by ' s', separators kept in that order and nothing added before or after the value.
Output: 11 h 39 min
